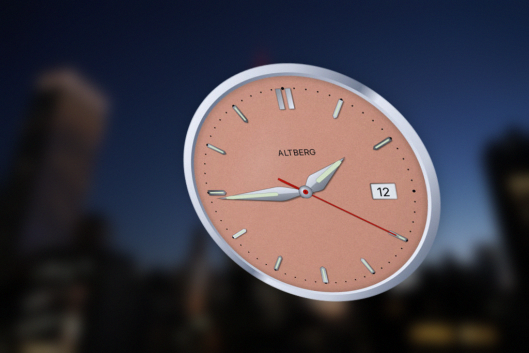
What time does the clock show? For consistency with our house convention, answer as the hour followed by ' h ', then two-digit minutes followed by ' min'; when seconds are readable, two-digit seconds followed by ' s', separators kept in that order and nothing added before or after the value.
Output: 1 h 44 min 20 s
